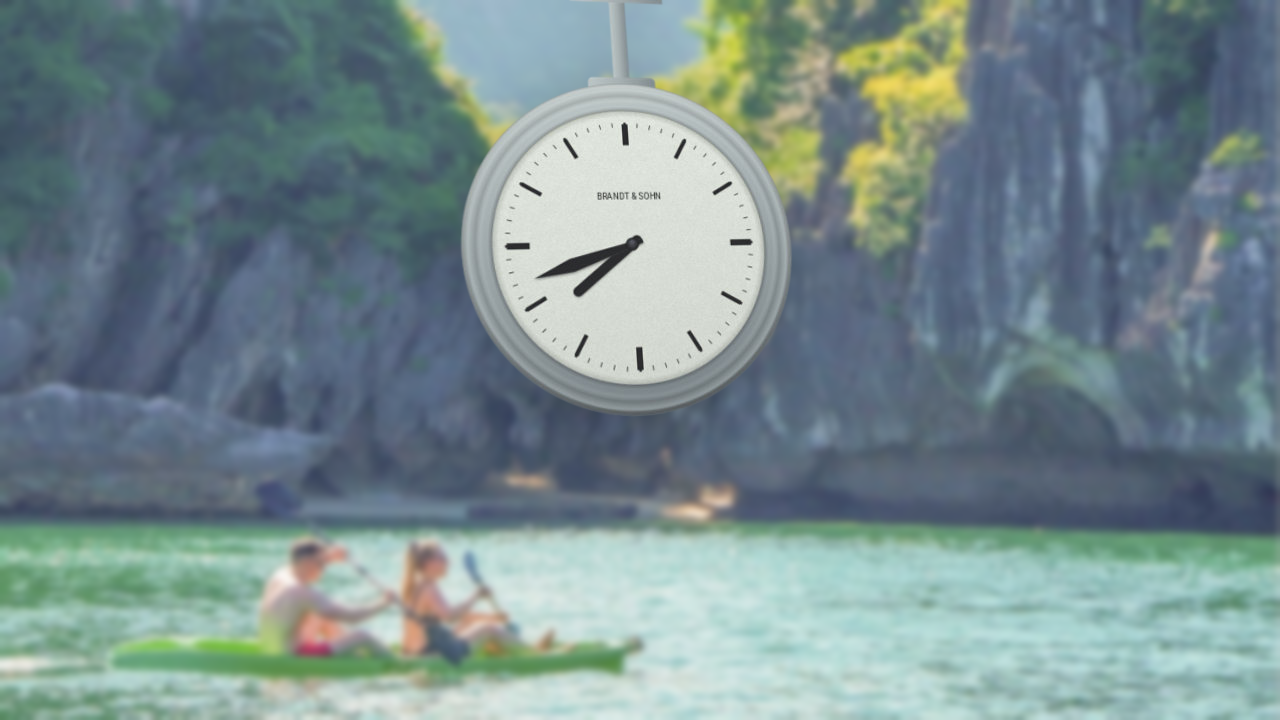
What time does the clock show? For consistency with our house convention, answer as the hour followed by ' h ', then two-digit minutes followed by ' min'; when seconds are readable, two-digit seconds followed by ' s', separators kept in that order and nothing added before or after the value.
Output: 7 h 42 min
